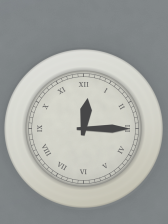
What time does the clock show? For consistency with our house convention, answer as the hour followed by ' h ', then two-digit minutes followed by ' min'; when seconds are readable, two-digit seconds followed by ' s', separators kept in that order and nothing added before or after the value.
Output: 12 h 15 min
